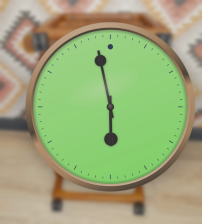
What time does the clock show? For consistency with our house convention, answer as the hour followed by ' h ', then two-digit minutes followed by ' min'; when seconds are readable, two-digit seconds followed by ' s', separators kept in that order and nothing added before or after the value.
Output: 5 h 58 min
